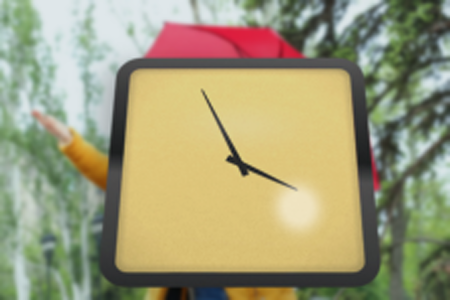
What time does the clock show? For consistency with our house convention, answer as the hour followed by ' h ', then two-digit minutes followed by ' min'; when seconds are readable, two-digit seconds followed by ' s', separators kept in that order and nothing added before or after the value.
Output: 3 h 56 min
